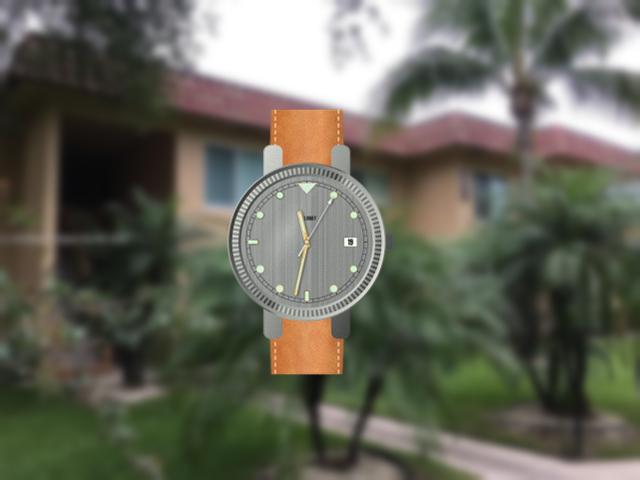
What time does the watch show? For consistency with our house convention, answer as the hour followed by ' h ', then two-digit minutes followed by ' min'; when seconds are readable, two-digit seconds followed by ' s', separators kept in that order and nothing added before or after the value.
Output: 11 h 32 min 05 s
